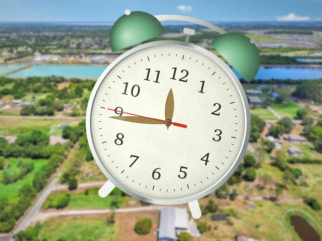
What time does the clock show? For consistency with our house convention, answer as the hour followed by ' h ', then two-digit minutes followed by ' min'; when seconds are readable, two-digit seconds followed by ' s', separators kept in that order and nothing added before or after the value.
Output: 11 h 43 min 45 s
